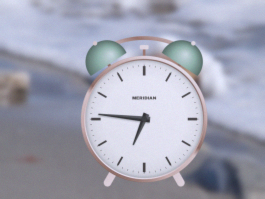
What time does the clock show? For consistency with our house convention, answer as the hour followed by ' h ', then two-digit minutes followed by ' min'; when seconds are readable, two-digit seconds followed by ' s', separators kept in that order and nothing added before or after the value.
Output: 6 h 46 min
